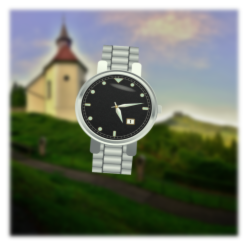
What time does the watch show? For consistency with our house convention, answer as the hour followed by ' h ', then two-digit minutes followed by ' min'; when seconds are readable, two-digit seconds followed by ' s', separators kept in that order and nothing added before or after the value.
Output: 5 h 13 min
